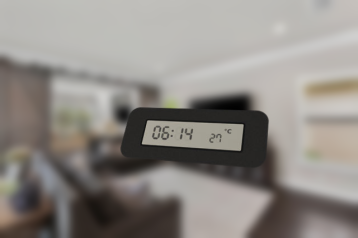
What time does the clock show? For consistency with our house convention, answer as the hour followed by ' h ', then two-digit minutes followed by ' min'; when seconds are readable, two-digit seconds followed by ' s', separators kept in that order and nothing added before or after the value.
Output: 6 h 14 min
